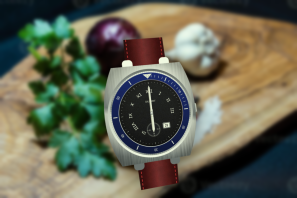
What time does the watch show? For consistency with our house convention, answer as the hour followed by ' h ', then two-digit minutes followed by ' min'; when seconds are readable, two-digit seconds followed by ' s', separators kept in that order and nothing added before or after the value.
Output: 6 h 00 min
